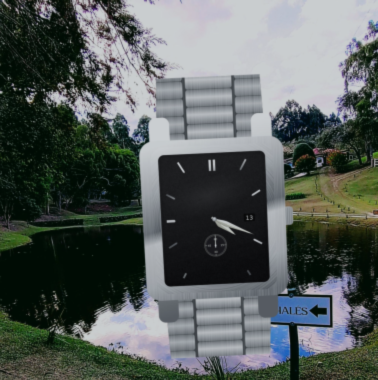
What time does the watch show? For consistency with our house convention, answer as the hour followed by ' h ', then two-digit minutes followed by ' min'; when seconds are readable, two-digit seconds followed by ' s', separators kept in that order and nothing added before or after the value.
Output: 4 h 19 min
